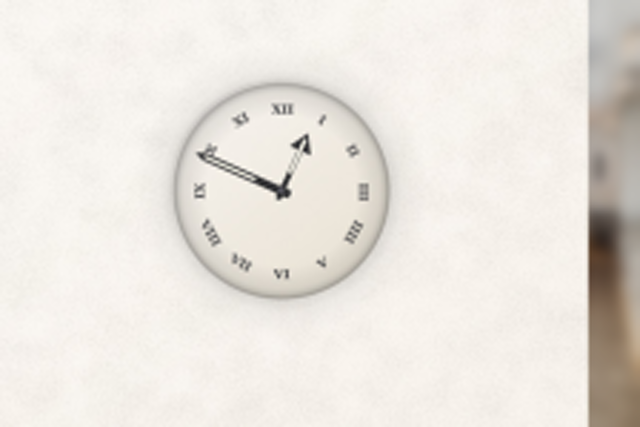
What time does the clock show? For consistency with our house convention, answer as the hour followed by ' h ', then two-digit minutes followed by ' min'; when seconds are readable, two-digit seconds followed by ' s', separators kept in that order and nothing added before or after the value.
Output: 12 h 49 min
